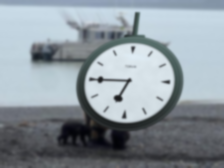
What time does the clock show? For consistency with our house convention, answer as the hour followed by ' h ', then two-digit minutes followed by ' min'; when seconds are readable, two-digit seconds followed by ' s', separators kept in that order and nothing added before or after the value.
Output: 6 h 45 min
